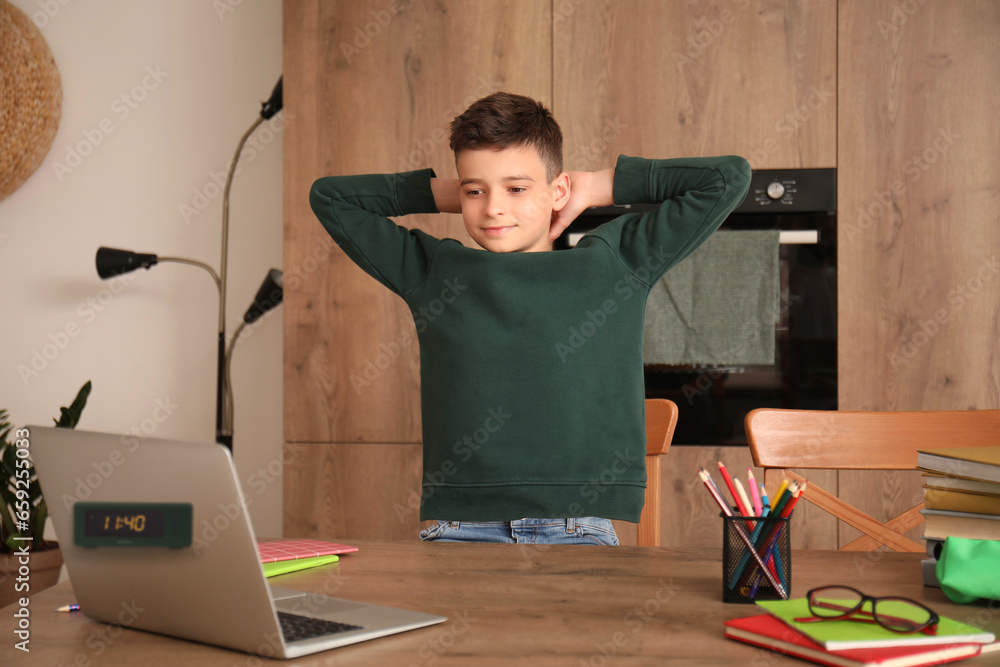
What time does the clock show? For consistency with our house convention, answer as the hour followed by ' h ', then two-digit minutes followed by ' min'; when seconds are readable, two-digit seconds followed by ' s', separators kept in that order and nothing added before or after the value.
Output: 11 h 40 min
